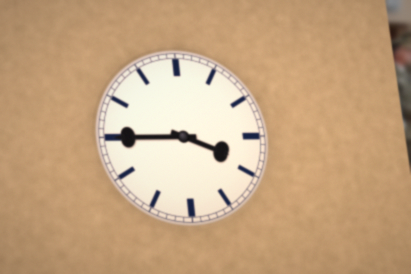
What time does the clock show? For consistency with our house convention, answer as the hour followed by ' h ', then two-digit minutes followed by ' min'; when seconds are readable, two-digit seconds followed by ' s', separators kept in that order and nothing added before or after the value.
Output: 3 h 45 min
